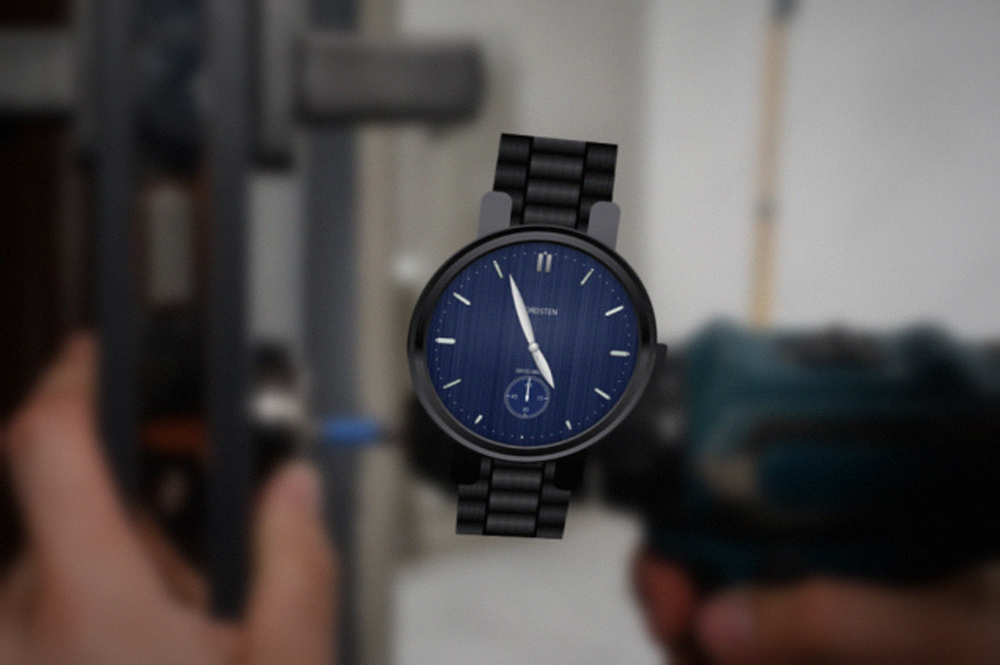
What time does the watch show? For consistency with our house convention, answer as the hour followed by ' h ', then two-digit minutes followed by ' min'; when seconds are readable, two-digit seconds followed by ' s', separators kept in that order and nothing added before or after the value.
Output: 4 h 56 min
